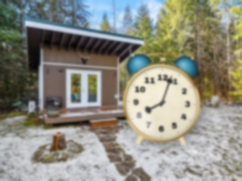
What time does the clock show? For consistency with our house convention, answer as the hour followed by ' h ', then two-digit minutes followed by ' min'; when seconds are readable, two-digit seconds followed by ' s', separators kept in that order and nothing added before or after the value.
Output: 8 h 03 min
